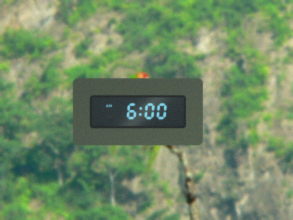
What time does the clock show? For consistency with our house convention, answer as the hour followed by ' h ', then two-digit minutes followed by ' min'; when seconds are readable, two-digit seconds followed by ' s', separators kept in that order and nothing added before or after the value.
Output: 6 h 00 min
